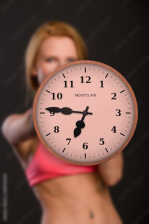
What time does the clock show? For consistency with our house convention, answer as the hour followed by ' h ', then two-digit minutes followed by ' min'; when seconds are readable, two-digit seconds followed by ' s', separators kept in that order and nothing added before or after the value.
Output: 6 h 46 min
